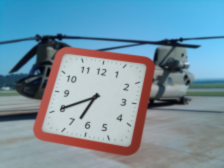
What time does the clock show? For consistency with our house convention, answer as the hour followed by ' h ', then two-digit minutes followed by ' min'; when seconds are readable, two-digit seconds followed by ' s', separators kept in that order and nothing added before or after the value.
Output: 6 h 40 min
